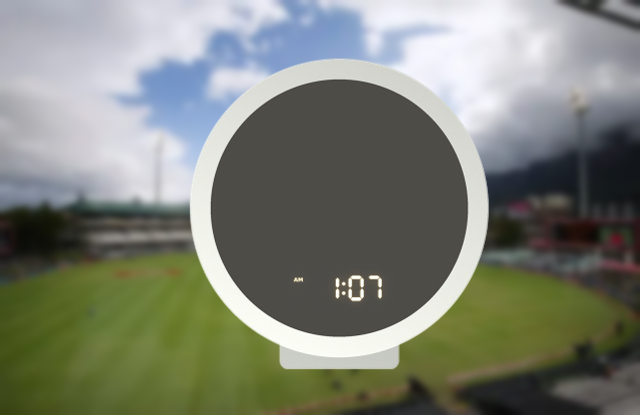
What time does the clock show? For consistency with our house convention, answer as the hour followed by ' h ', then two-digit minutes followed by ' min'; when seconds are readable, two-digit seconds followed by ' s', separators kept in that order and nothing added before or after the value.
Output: 1 h 07 min
